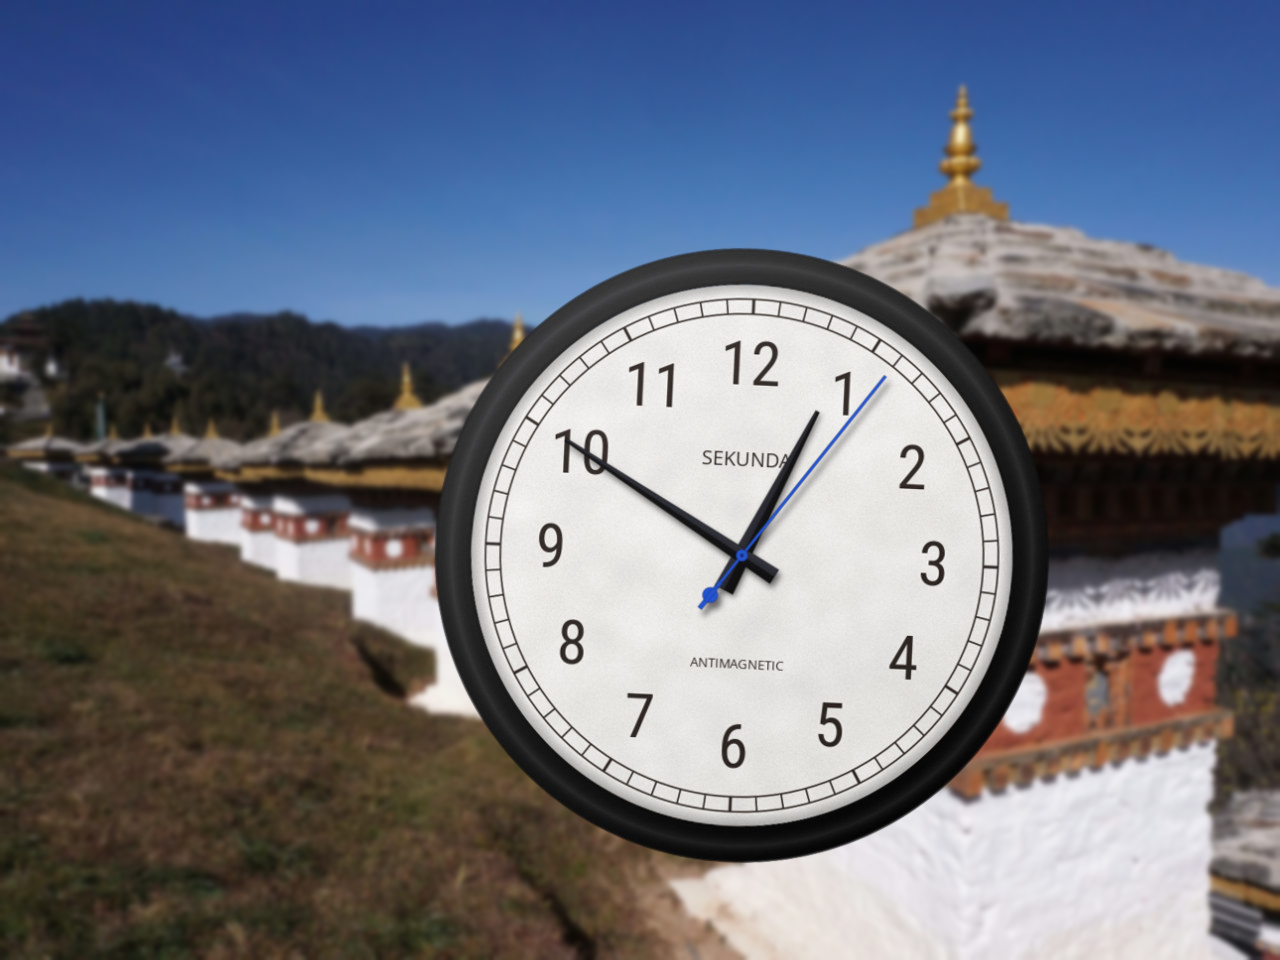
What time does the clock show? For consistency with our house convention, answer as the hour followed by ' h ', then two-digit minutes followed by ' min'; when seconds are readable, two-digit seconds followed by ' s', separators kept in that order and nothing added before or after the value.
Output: 12 h 50 min 06 s
